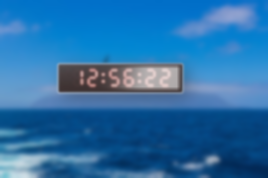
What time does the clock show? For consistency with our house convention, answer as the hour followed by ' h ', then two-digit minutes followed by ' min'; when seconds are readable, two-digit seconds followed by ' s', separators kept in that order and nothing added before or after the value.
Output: 12 h 56 min 22 s
